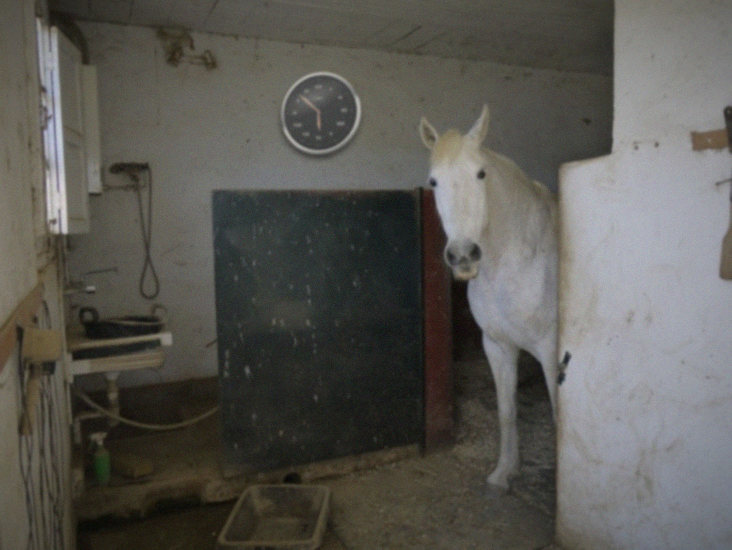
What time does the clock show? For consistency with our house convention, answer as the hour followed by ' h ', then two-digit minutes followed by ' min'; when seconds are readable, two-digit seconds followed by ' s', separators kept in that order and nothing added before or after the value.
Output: 5 h 52 min
